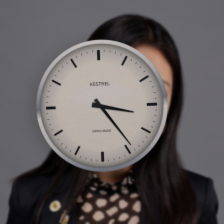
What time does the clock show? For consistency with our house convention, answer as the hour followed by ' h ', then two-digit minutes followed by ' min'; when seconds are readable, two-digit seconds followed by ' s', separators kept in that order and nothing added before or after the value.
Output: 3 h 24 min
